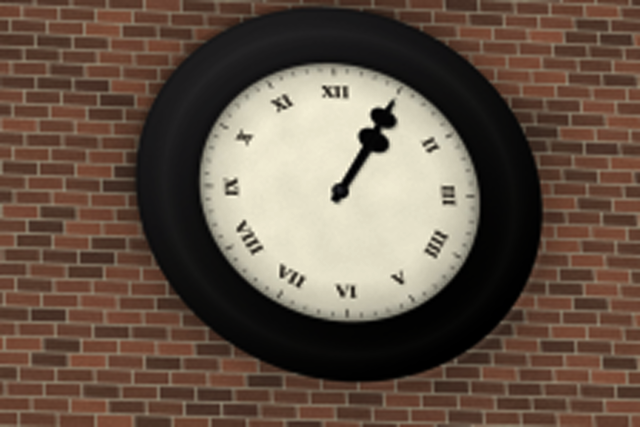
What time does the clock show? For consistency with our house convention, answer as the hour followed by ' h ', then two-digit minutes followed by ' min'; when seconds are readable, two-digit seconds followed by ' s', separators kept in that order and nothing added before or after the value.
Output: 1 h 05 min
